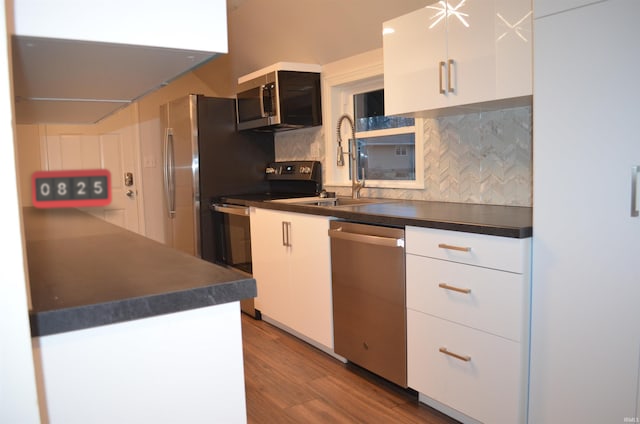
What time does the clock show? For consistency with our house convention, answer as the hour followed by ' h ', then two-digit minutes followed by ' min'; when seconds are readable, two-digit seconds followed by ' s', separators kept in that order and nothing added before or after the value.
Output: 8 h 25 min
